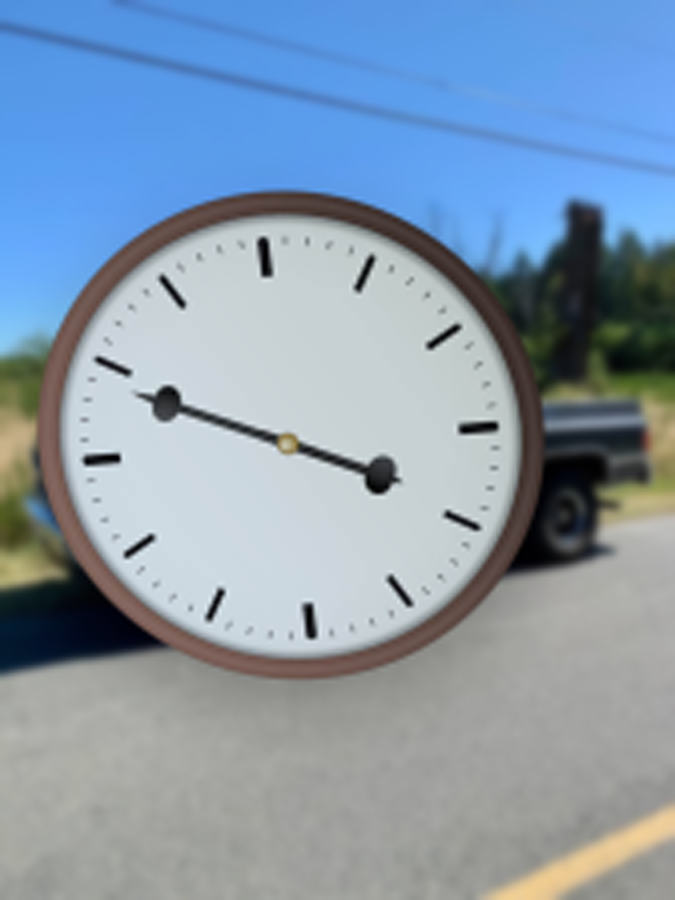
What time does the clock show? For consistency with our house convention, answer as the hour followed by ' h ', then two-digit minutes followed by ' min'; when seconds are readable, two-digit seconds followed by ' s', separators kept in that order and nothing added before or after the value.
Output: 3 h 49 min
